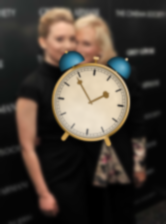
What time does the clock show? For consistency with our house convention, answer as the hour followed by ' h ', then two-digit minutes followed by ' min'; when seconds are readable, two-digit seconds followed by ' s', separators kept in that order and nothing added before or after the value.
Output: 1 h 54 min
